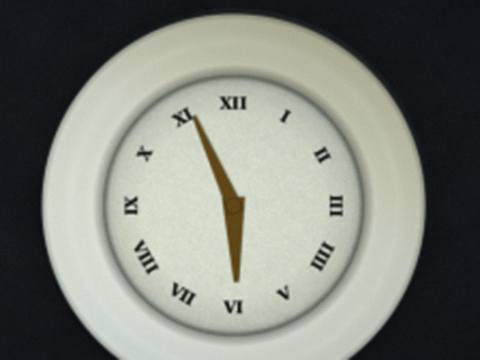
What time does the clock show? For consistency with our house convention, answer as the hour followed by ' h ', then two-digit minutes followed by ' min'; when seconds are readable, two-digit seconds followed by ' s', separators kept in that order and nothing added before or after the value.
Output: 5 h 56 min
